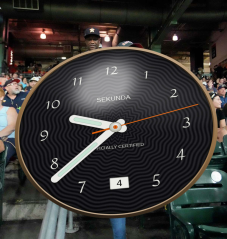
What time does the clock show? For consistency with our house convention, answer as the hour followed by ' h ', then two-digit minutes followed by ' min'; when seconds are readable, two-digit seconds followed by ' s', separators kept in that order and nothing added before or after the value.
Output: 9 h 38 min 13 s
